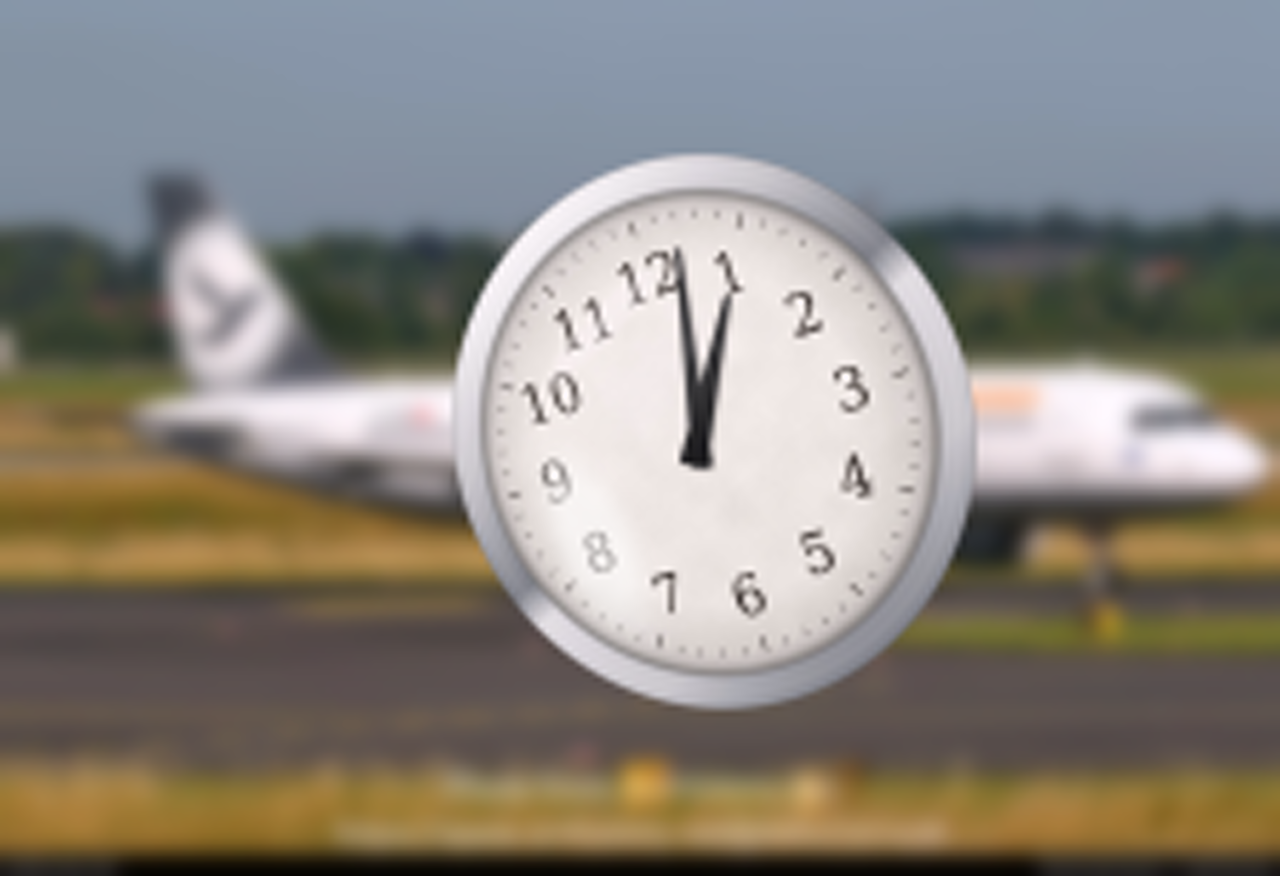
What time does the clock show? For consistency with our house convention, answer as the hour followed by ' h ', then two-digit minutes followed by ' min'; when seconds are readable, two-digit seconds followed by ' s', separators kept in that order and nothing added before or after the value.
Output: 1 h 02 min
